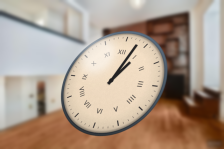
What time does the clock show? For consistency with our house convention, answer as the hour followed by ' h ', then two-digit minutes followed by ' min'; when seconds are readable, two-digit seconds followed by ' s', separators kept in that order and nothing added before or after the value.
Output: 1 h 03 min
